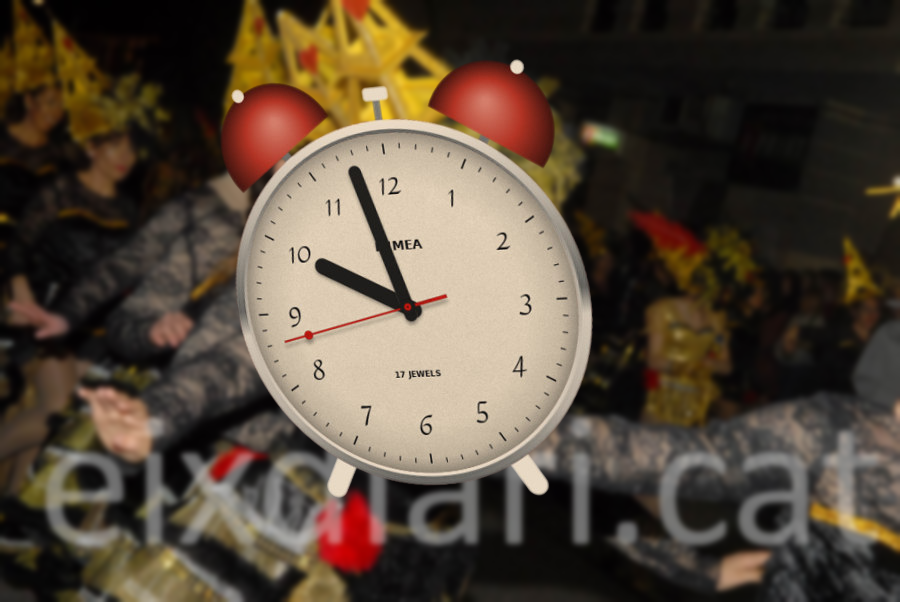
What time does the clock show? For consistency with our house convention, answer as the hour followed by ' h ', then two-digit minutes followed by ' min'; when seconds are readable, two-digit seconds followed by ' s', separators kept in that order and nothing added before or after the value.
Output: 9 h 57 min 43 s
